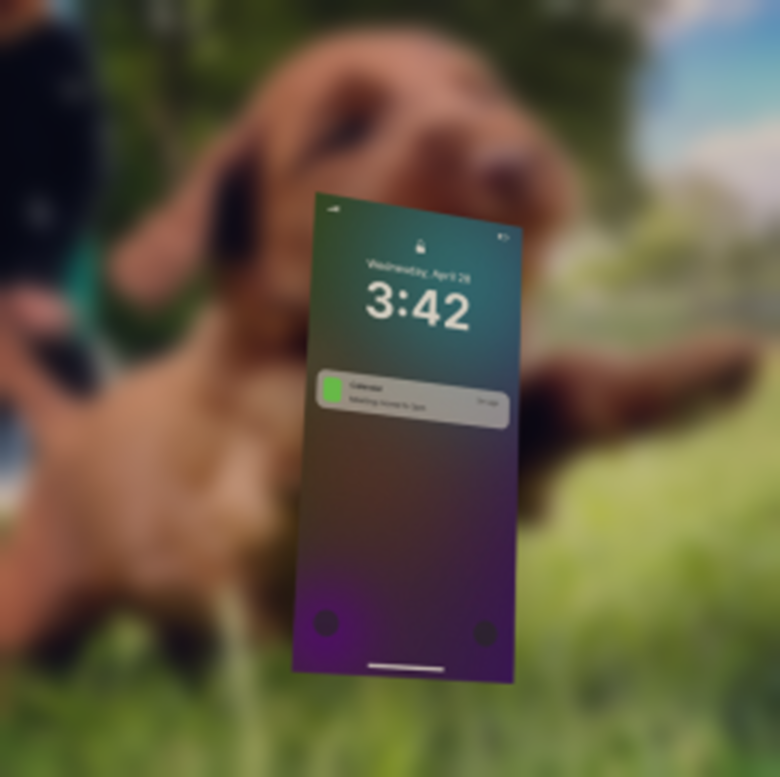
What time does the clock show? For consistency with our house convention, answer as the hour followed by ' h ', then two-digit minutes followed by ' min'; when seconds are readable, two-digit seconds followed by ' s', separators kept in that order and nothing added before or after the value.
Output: 3 h 42 min
